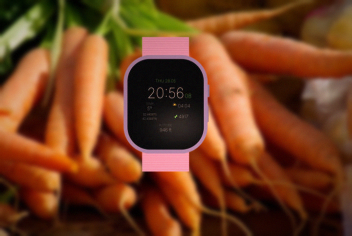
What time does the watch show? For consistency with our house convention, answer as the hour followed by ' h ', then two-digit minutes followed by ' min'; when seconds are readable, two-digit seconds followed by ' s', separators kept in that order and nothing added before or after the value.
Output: 20 h 56 min
